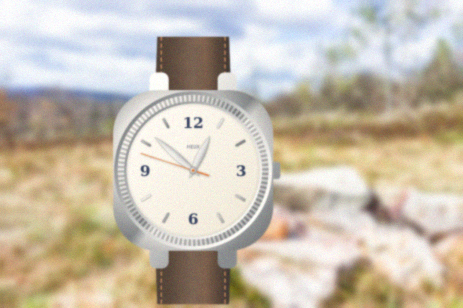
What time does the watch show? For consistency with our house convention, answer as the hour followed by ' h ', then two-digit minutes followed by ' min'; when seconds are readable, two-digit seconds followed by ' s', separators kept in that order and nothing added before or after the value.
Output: 12 h 51 min 48 s
